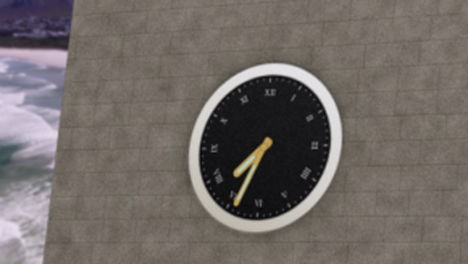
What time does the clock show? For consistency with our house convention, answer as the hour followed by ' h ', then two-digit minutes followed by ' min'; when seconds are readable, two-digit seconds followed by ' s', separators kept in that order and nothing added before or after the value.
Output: 7 h 34 min
